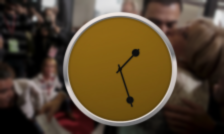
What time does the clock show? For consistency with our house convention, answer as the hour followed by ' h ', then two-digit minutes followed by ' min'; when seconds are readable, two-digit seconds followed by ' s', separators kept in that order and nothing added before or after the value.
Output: 1 h 27 min
